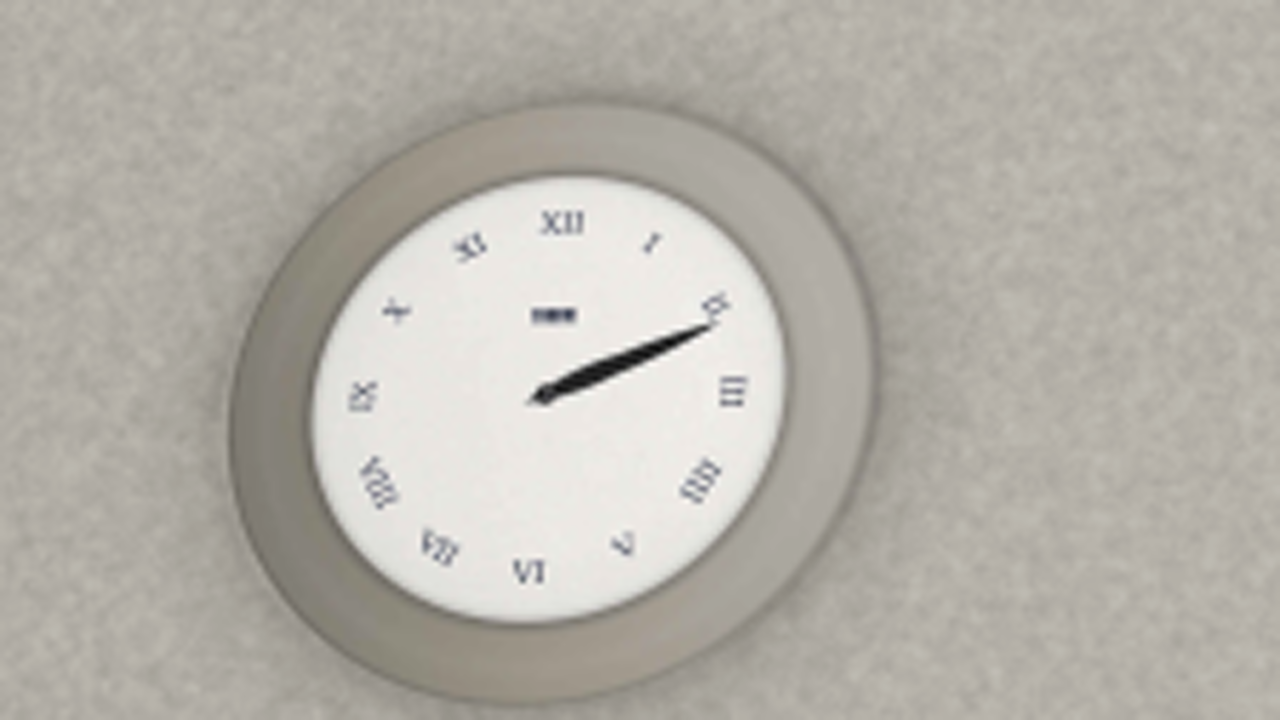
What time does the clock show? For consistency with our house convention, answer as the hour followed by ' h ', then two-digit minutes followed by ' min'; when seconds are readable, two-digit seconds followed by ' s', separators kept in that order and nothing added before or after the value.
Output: 2 h 11 min
